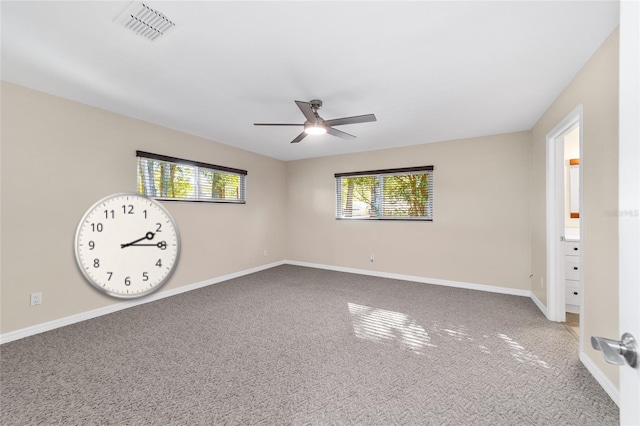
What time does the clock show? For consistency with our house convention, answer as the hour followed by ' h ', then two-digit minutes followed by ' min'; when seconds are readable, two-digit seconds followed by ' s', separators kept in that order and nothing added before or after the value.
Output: 2 h 15 min
